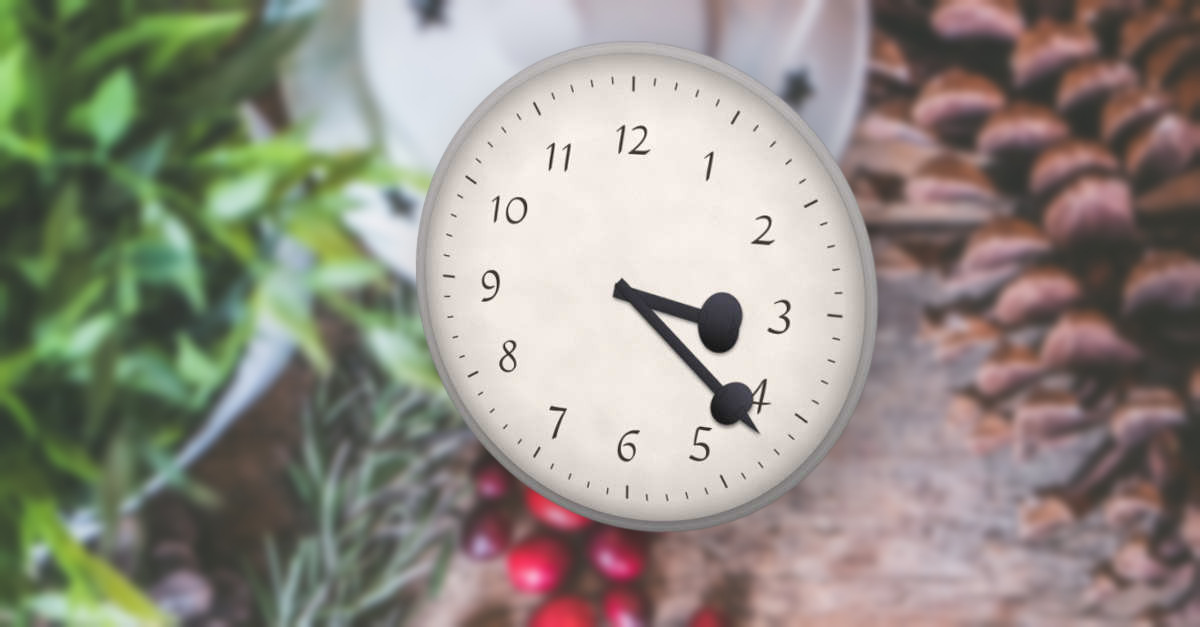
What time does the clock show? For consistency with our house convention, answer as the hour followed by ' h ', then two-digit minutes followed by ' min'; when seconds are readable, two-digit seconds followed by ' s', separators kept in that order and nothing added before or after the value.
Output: 3 h 22 min
